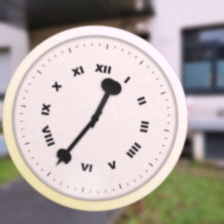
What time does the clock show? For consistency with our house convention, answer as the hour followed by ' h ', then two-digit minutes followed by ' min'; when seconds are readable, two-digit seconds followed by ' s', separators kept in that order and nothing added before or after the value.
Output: 12 h 35 min
